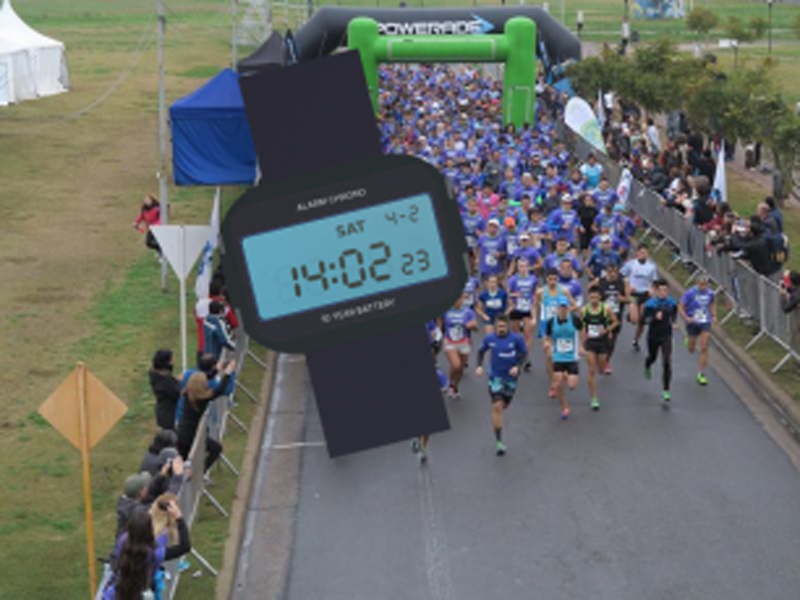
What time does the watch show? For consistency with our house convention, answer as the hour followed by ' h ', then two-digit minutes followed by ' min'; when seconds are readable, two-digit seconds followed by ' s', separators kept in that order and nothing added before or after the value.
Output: 14 h 02 min 23 s
